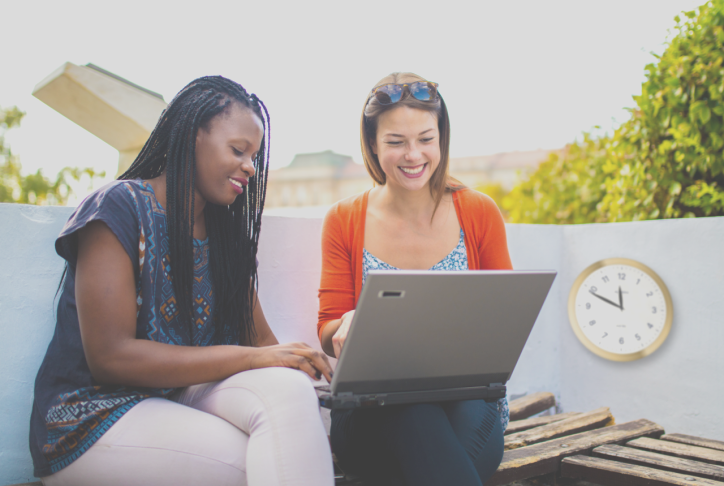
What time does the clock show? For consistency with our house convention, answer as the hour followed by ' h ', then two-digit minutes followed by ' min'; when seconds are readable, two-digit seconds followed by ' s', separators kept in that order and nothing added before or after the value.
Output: 11 h 49 min
